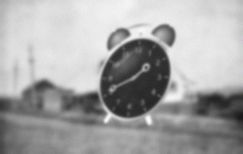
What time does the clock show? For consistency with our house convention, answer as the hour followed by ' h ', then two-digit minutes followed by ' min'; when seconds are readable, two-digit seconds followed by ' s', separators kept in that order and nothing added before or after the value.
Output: 1 h 41 min
